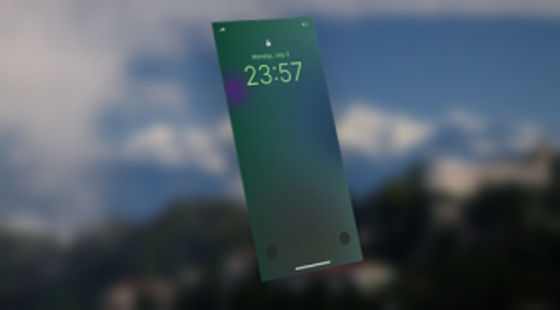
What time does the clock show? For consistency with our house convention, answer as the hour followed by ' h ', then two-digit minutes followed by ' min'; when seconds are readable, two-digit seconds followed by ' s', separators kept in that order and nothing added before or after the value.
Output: 23 h 57 min
